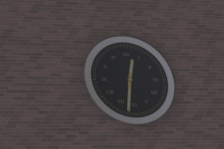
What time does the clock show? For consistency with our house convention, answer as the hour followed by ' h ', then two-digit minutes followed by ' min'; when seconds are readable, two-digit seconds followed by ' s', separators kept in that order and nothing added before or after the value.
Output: 12 h 32 min
